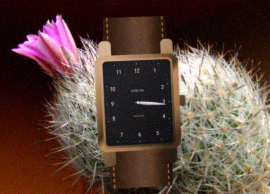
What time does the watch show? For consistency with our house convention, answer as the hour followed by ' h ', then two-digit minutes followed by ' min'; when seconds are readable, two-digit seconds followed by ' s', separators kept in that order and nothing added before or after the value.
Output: 3 h 16 min
